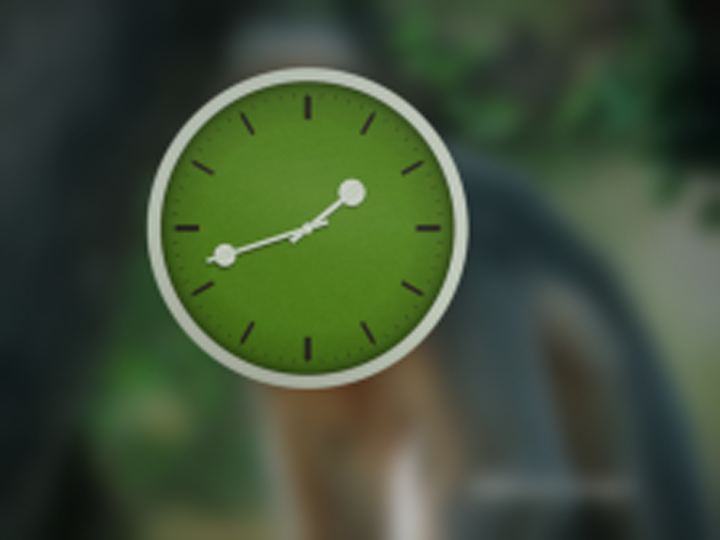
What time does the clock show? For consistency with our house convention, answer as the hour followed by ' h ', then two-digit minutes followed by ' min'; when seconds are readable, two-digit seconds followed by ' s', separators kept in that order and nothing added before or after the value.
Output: 1 h 42 min
